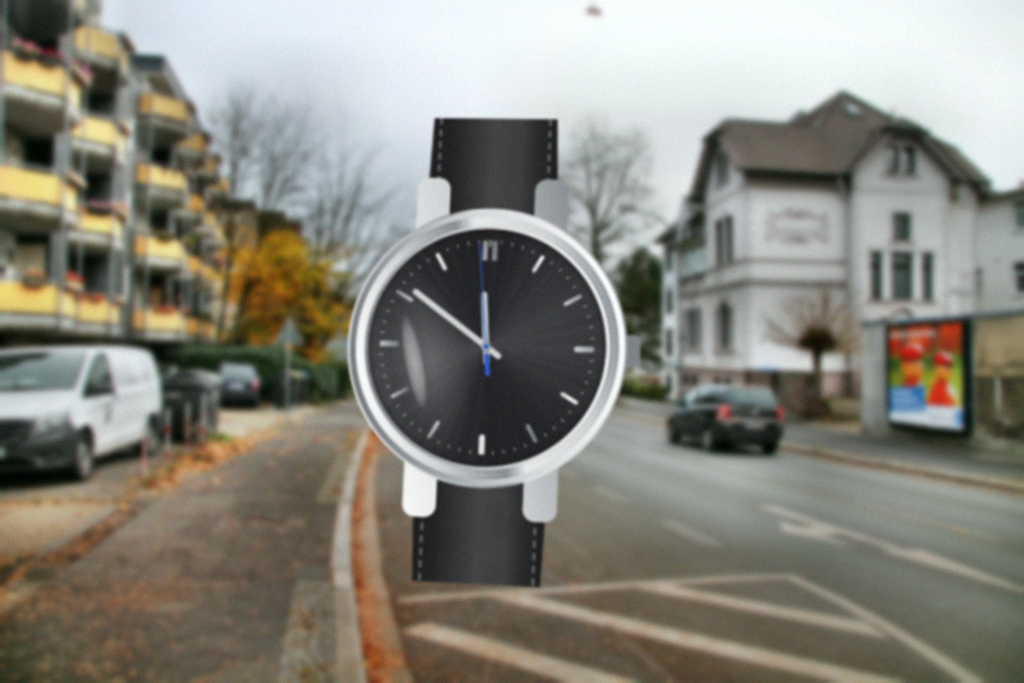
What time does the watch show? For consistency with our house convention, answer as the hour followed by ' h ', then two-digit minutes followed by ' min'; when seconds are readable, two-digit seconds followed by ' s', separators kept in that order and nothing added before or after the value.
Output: 11 h 50 min 59 s
